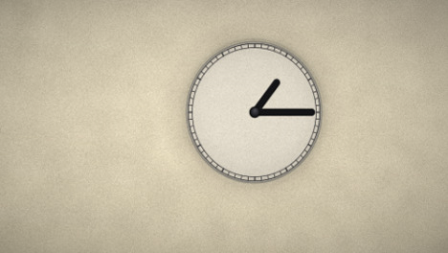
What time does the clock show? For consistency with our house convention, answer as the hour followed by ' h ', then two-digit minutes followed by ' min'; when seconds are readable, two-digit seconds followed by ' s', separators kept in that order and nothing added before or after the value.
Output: 1 h 15 min
